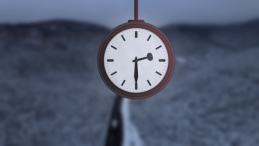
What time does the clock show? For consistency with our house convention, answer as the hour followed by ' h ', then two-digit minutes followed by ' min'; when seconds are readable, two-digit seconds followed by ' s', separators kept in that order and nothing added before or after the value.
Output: 2 h 30 min
